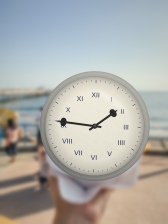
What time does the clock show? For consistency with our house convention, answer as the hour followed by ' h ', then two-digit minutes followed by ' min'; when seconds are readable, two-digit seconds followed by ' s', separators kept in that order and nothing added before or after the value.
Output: 1 h 46 min
